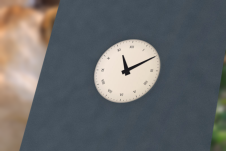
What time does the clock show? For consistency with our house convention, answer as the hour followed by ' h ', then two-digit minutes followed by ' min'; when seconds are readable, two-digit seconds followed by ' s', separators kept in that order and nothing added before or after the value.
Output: 11 h 10 min
